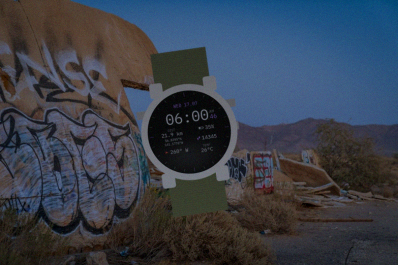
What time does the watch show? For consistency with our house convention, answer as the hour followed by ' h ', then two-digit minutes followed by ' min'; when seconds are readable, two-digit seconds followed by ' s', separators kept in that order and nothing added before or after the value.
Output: 6 h 00 min
